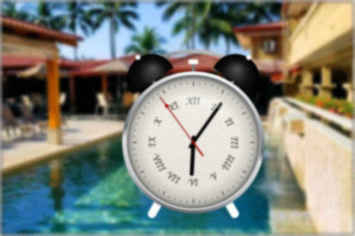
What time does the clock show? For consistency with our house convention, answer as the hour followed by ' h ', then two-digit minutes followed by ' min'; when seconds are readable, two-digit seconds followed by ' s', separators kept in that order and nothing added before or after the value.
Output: 6 h 05 min 54 s
